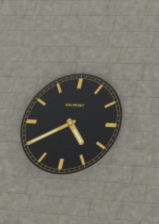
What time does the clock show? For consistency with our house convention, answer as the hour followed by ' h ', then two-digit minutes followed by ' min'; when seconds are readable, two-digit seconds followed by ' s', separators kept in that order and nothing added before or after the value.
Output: 4 h 40 min
